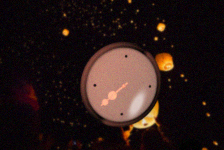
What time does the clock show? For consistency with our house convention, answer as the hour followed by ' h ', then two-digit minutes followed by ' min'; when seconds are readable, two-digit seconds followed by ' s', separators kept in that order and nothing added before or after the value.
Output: 7 h 38 min
